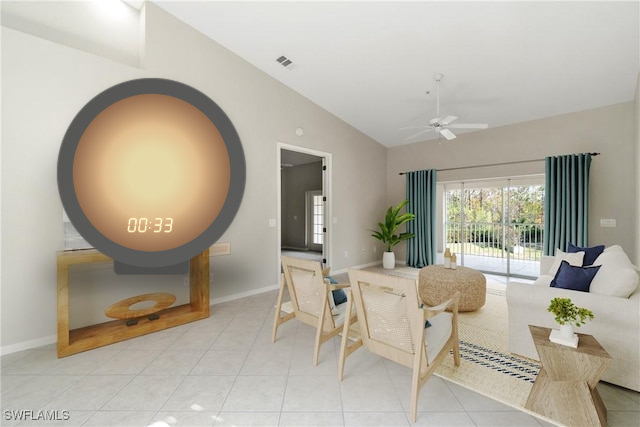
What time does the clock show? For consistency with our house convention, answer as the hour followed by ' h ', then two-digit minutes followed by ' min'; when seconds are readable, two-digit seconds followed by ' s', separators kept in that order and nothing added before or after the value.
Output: 0 h 33 min
